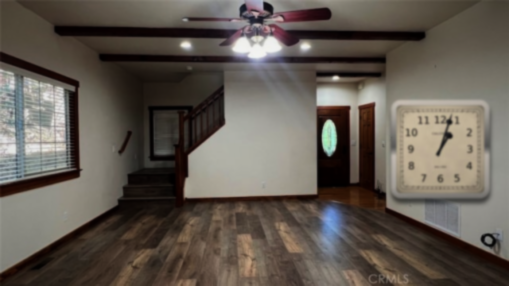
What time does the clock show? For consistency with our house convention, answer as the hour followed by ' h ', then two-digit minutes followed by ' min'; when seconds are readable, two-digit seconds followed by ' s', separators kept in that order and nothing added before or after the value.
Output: 1 h 03 min
